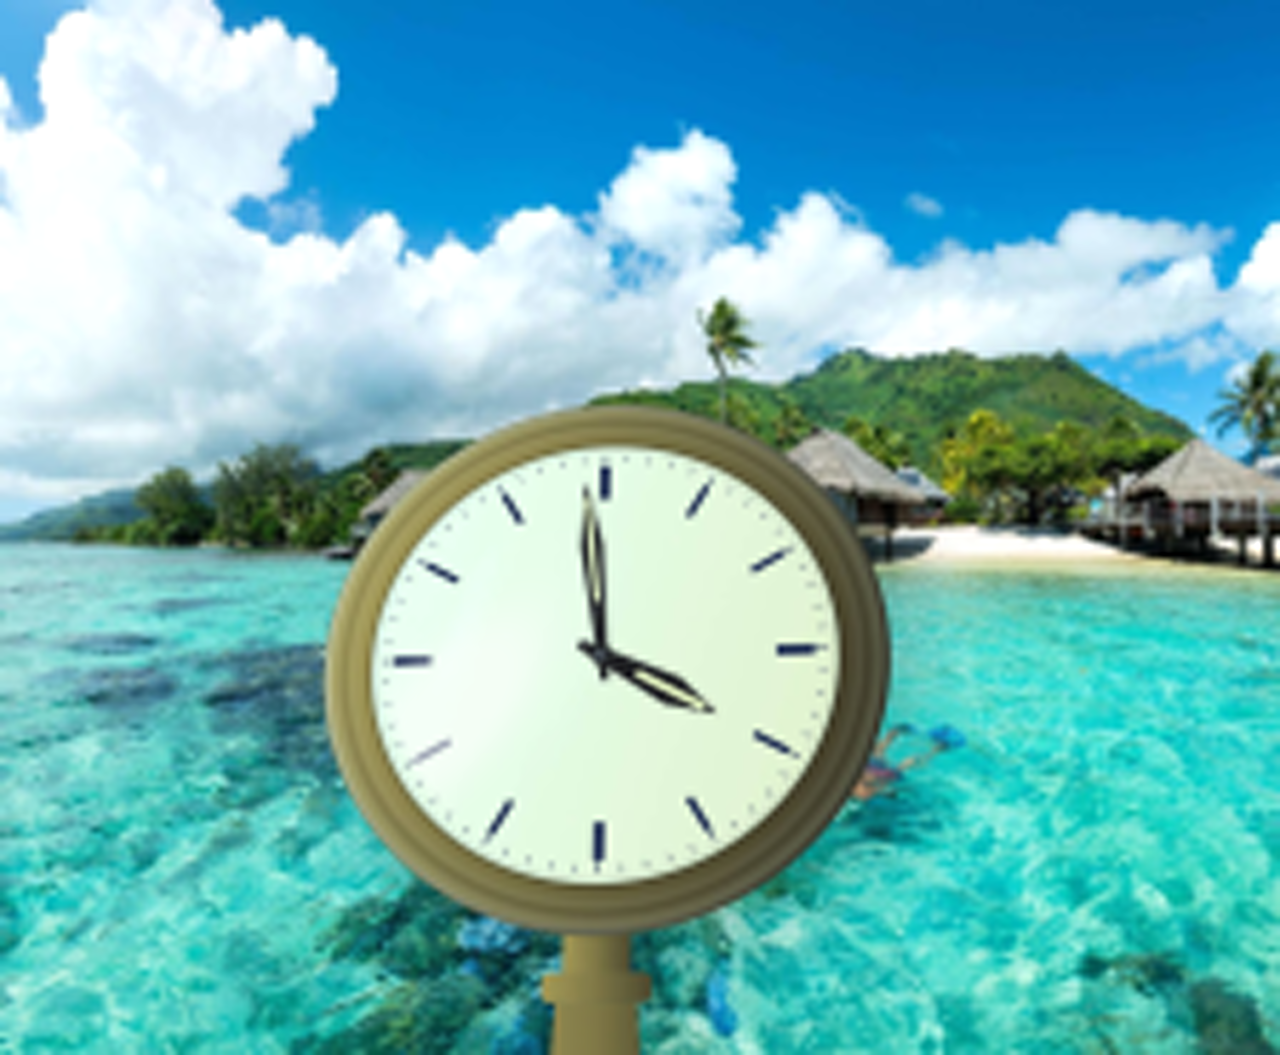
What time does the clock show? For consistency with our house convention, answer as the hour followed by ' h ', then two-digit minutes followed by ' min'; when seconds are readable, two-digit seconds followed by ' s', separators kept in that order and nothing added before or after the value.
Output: 3 h 59 min
